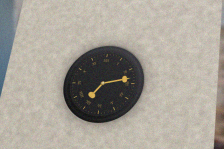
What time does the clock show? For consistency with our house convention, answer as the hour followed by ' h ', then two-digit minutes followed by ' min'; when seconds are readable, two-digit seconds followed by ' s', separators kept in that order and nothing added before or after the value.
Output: 7 h 13 min
